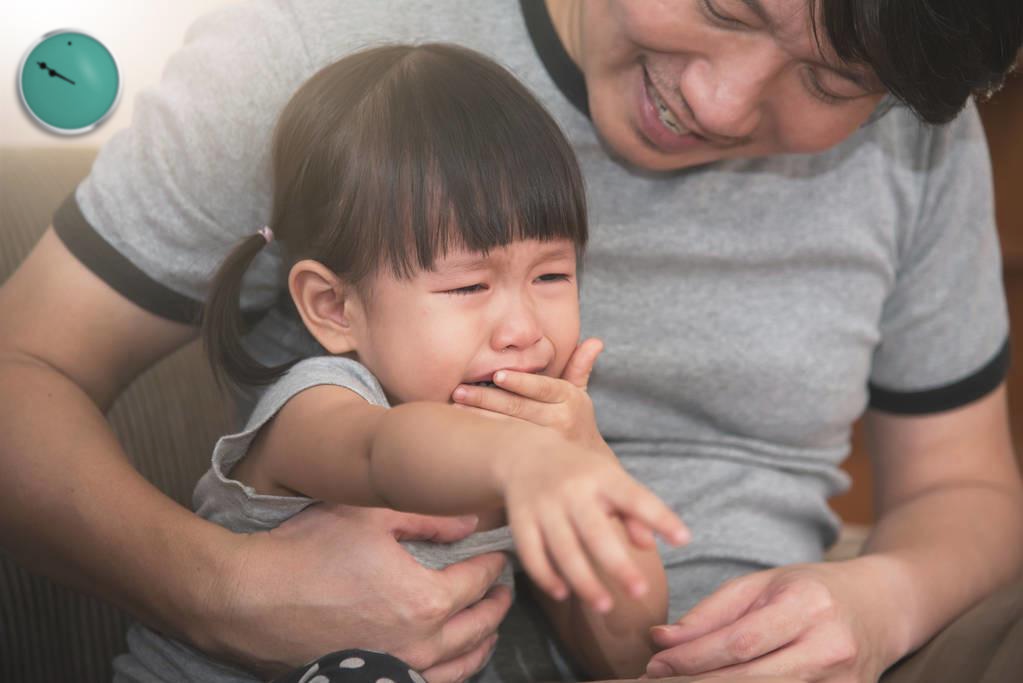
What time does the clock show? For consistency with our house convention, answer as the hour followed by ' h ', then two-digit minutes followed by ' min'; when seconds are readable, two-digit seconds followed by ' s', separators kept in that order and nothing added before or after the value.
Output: 9 h 50 min
